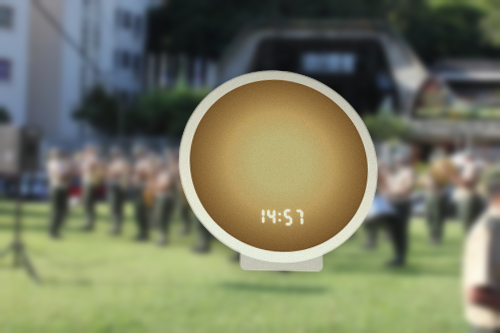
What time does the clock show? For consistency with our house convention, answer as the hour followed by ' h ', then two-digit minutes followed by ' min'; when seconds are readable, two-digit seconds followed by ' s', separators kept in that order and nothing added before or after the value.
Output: 14 h 57 min
